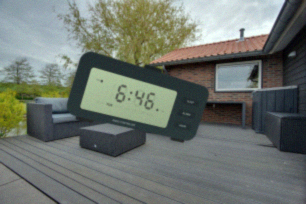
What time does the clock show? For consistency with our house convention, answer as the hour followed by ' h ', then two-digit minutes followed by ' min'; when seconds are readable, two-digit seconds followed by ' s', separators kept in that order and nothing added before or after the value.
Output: 6 h 46 min
